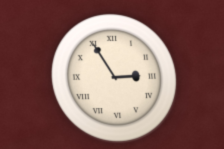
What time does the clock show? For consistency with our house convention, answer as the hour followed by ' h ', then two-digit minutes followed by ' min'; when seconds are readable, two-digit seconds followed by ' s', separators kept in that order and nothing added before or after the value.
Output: 2 h 55 min
